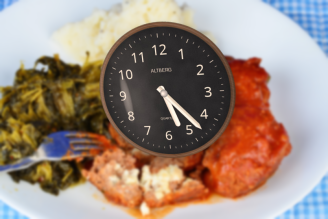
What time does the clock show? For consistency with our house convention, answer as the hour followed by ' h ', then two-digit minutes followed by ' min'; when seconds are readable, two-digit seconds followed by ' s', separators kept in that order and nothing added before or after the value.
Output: 5 h 23 min
